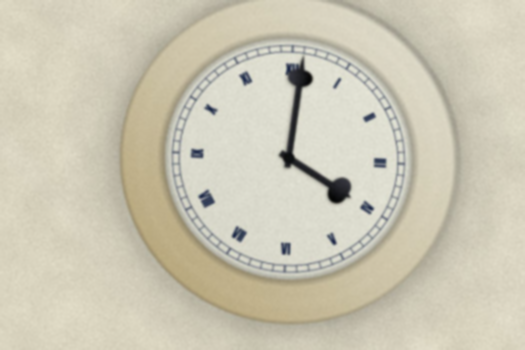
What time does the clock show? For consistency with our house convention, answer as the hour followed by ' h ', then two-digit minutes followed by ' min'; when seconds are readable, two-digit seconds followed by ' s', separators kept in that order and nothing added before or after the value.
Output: 4 h 01 min
